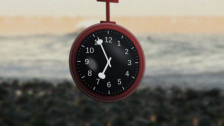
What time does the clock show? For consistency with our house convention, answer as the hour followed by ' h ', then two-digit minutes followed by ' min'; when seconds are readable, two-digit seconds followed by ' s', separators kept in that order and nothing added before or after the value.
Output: 6 h 56 min
